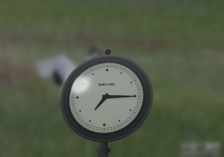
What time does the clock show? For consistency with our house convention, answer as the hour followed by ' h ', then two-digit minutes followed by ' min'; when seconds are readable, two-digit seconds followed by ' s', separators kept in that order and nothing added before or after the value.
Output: 7 h 15 min
